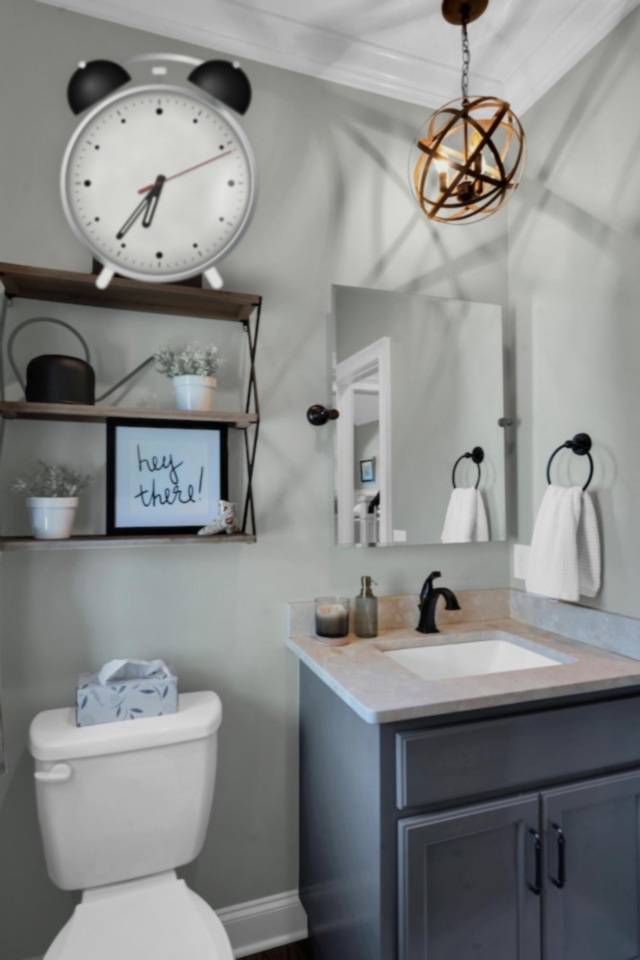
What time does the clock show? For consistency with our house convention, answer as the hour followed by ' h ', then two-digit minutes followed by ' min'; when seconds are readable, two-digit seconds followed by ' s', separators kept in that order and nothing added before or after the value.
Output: 6 h 36 min 11 s
